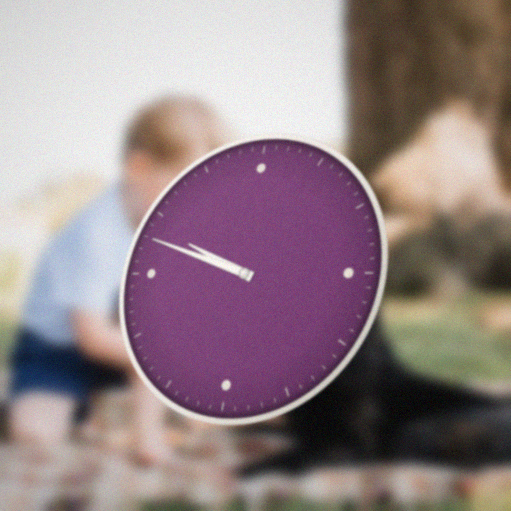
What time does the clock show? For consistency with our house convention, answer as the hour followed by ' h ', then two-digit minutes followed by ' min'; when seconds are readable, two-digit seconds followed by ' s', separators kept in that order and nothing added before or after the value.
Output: 9 h 48 min
